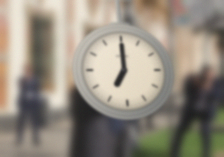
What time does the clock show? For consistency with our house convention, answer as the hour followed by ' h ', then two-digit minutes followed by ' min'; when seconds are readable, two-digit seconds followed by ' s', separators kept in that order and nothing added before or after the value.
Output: 7 h 00 min
